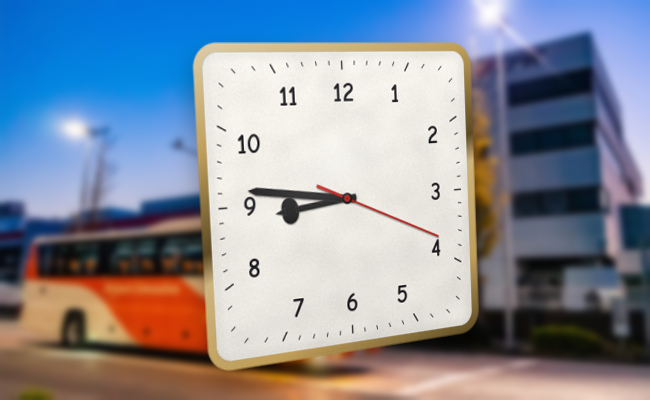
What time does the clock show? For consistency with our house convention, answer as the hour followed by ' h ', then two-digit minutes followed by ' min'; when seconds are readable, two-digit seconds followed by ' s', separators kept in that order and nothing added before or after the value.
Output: 8 h 46 min 19 s
